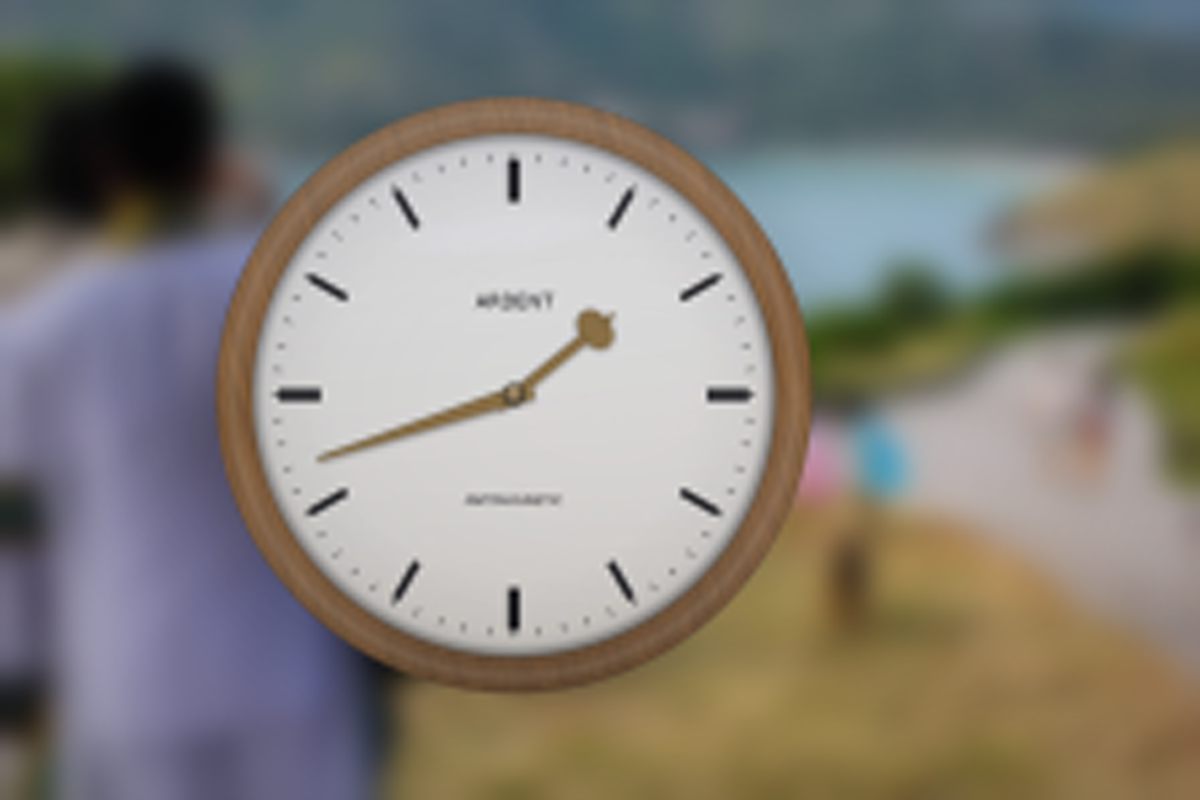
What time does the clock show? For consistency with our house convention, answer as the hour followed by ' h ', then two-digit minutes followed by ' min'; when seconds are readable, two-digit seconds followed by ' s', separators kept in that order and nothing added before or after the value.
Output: 1 h 42 min
